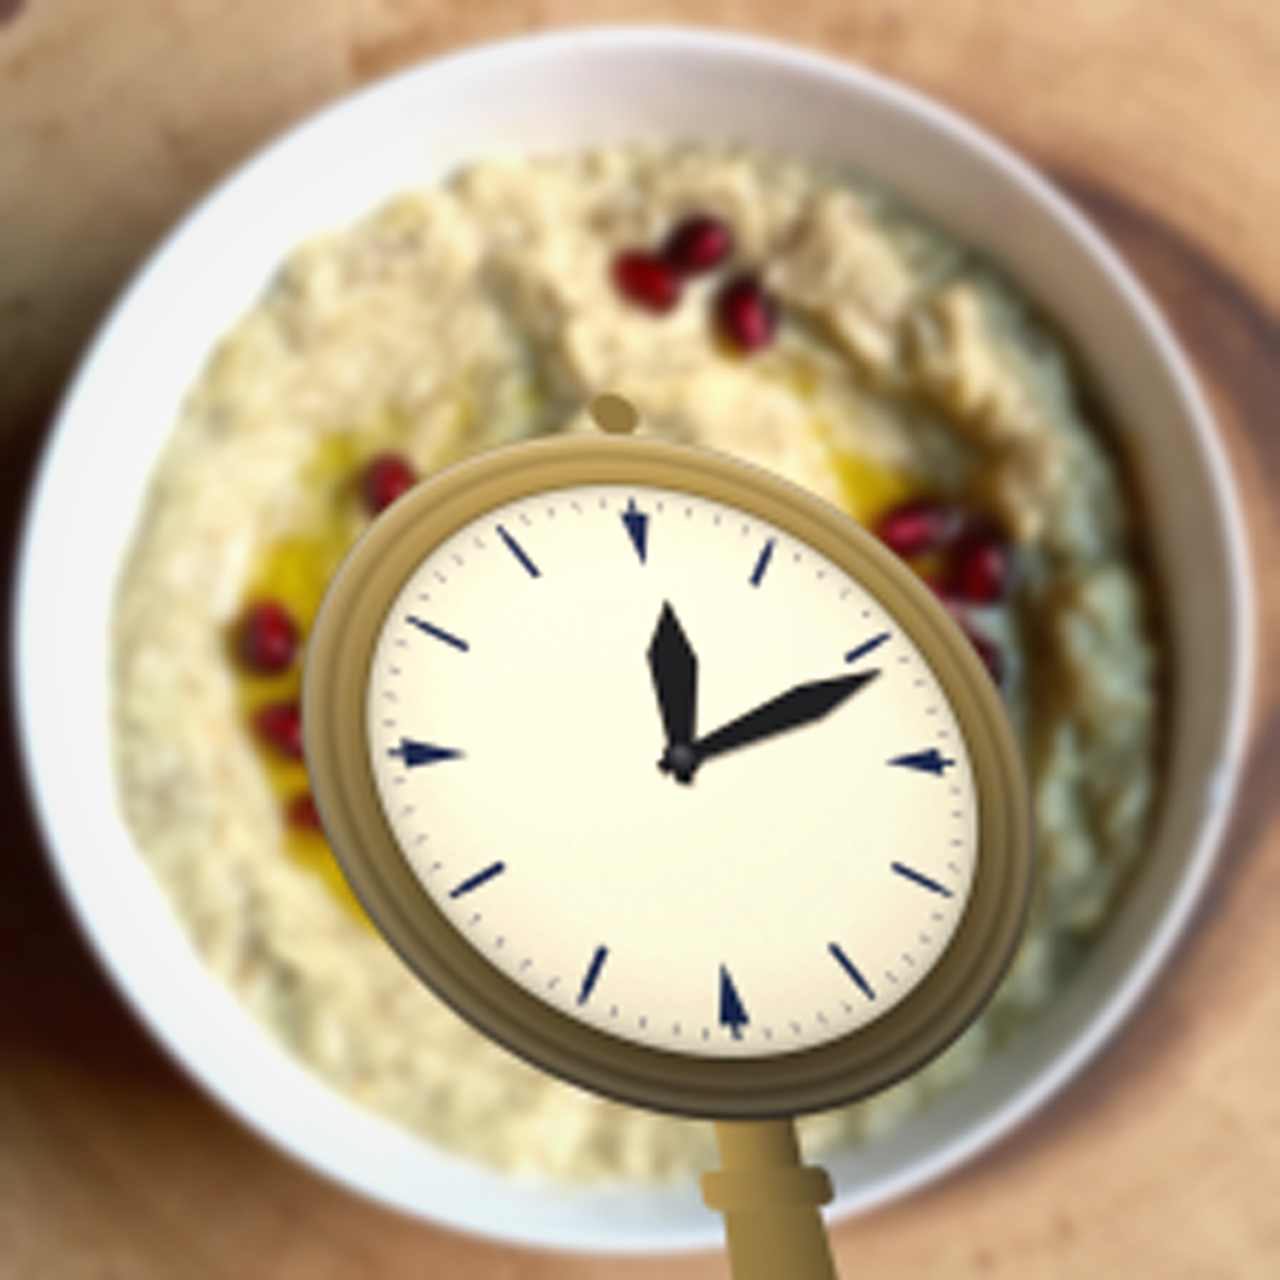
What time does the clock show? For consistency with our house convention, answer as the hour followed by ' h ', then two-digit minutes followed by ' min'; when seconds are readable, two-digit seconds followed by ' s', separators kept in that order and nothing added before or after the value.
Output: 12 h 11 min
